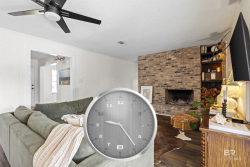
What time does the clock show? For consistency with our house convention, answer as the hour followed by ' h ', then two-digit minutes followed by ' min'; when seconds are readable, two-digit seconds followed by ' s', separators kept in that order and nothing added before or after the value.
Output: 9 h 24 min
